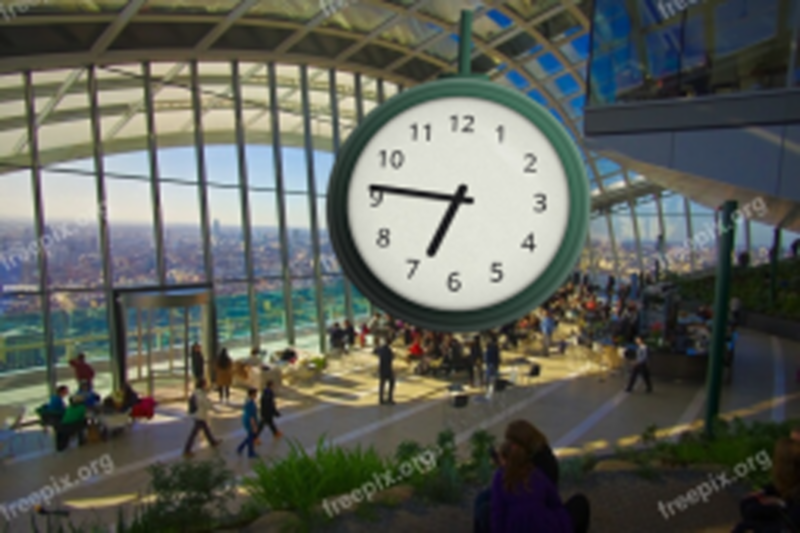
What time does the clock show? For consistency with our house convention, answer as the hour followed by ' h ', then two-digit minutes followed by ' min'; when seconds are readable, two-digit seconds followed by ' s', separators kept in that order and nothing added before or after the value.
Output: 6 h 46 min
